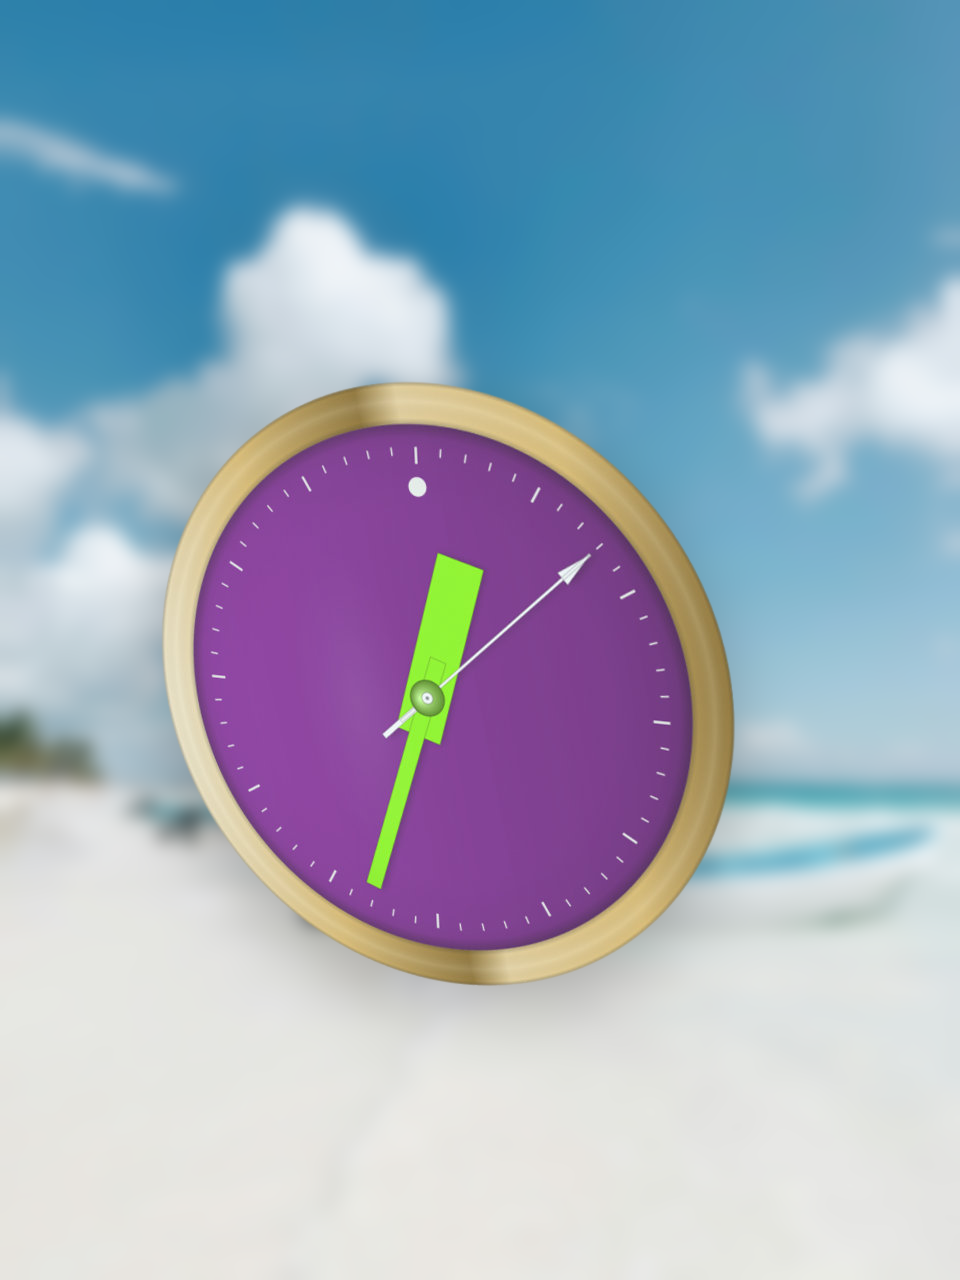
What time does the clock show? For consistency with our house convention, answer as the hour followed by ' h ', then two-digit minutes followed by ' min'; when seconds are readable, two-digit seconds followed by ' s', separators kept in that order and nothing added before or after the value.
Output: 12 h 33 min 08 s
